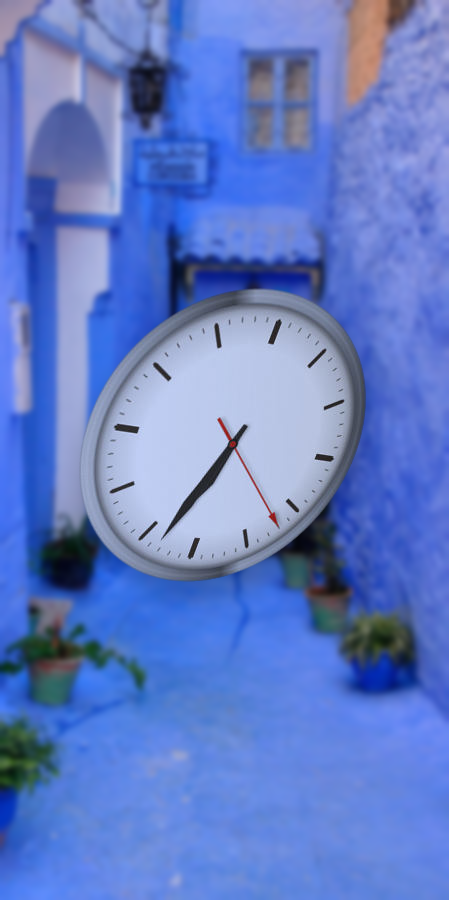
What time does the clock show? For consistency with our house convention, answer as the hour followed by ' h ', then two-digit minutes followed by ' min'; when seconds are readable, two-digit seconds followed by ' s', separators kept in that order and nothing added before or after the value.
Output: 6 h 33 min 22 s
